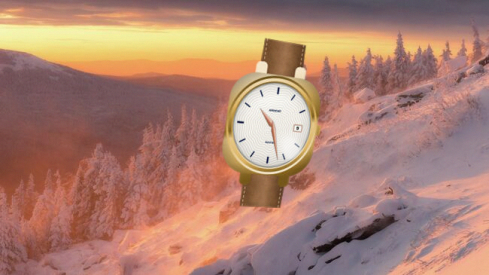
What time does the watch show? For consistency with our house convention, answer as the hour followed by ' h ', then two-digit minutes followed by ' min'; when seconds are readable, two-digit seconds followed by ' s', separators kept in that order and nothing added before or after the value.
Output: 10 h 27 min
